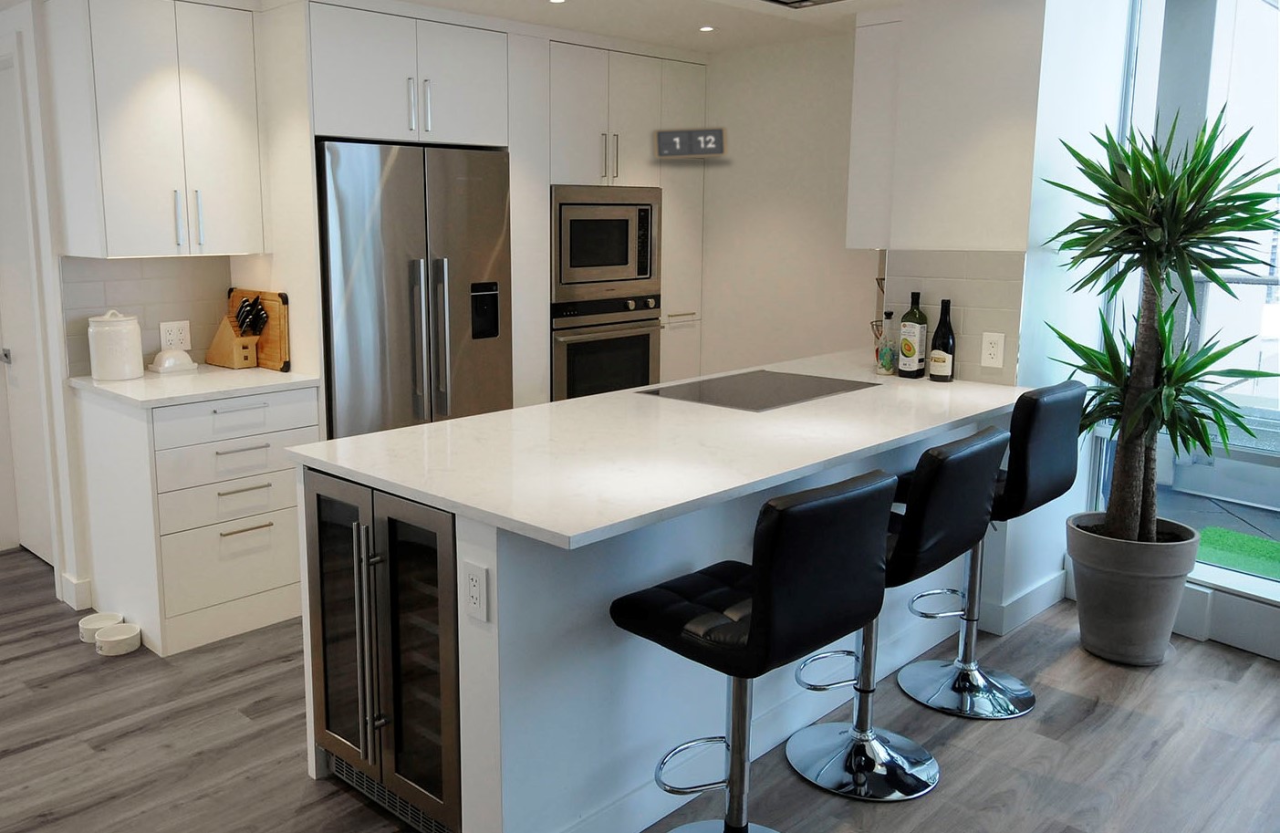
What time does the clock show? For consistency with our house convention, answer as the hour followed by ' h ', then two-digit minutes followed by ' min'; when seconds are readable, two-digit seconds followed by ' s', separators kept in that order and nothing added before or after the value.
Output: 1 h 12 min
